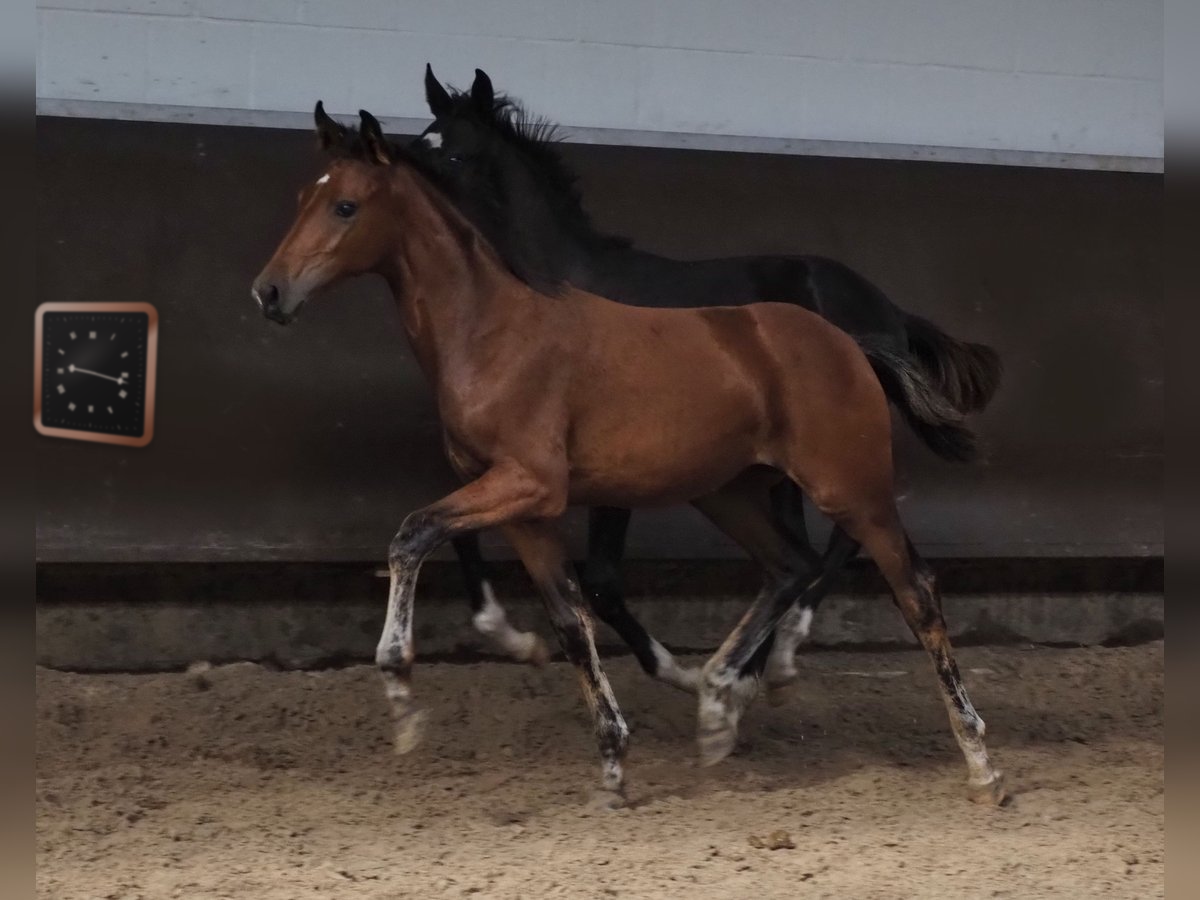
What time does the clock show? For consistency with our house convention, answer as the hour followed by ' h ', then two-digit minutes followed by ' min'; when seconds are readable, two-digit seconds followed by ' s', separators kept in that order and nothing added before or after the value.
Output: 9 h 17 min
